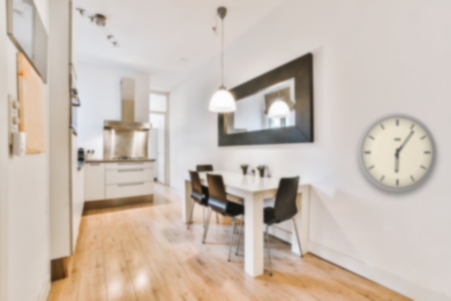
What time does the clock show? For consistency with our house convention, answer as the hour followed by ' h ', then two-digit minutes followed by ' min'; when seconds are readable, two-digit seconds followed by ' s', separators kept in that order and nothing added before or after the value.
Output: 6 h 06 min
